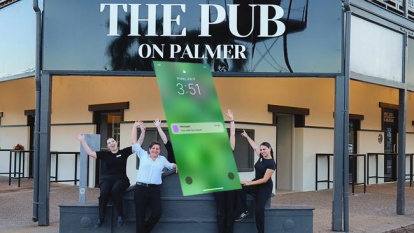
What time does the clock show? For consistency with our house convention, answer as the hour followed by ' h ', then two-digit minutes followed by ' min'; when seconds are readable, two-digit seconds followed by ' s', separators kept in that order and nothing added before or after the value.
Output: 3 h 51 min
